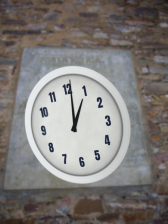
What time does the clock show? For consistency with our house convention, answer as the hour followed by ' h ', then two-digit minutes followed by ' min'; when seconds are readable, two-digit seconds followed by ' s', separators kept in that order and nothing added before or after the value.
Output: 1 h 01 min
